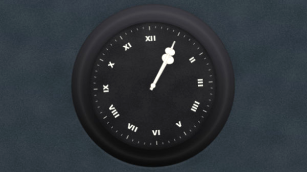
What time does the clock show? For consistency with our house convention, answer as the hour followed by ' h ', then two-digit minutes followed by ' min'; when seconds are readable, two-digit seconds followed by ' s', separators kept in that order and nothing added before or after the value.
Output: 1 h 05 min
